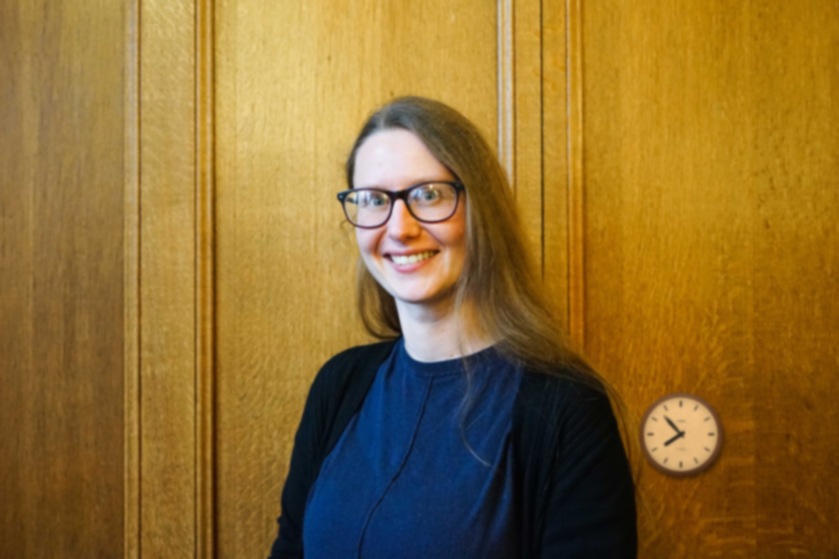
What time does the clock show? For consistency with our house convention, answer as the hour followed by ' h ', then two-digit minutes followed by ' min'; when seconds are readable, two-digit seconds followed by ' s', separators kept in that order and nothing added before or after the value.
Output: 7 h 53 min
